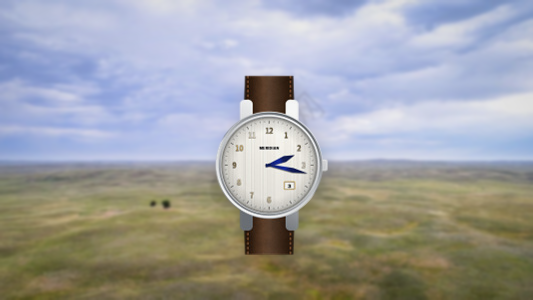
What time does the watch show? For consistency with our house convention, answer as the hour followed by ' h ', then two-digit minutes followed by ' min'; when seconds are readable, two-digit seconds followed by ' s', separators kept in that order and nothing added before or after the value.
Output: 2 h 17 min
